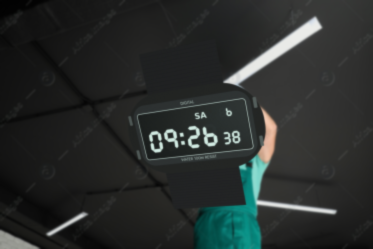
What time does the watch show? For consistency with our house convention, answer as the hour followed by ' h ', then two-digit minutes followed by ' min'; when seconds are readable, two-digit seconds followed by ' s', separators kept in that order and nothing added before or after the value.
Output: 9 h 26 min 38 s
